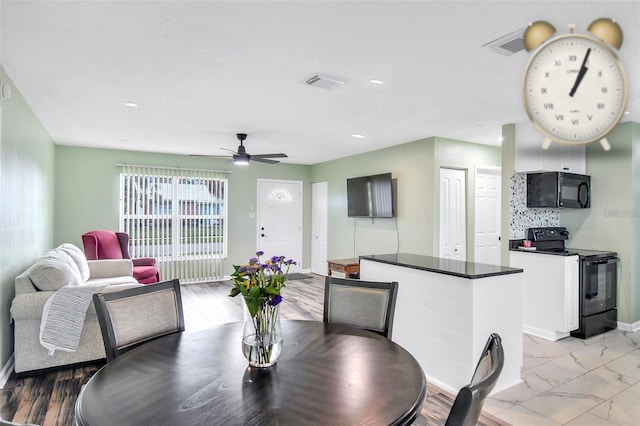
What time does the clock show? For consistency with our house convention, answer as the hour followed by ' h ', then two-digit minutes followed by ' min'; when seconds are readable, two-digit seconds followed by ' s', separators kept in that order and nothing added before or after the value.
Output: 1 h 04 min
